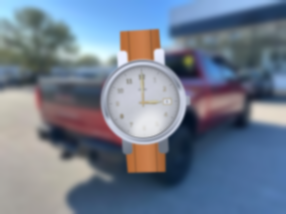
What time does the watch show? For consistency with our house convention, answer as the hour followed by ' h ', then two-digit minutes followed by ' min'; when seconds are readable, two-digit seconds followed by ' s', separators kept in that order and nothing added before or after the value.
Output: 3 h 00 min
